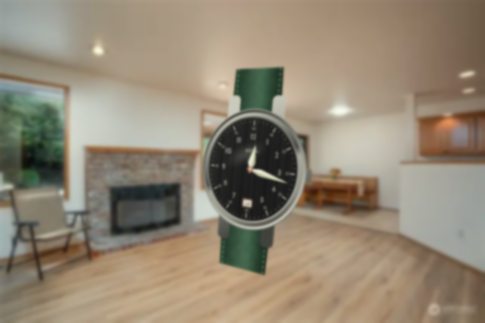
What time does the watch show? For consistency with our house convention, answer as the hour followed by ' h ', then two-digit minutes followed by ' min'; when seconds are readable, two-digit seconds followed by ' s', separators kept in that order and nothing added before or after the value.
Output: 12 h 17 min
